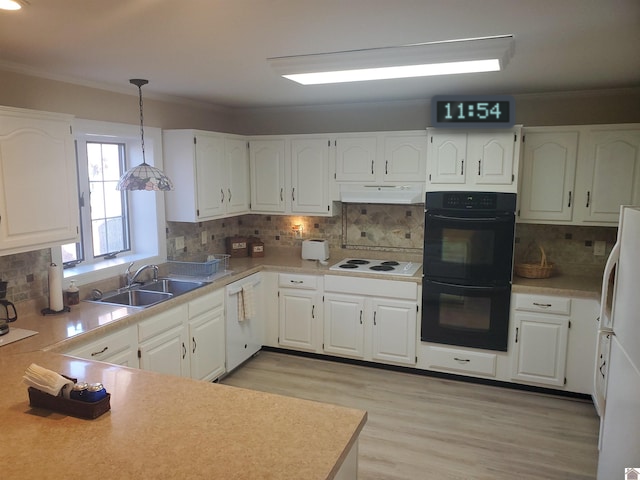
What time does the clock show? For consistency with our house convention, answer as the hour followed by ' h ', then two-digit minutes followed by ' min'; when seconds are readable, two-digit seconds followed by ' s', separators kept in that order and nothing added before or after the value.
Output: 11 h 54 min
